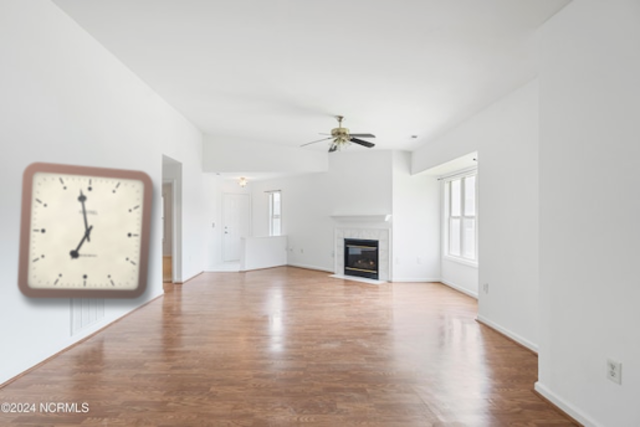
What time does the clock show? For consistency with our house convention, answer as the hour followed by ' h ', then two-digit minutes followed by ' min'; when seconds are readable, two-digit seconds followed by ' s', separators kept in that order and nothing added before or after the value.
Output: 6 h 58 min
